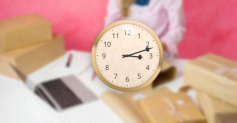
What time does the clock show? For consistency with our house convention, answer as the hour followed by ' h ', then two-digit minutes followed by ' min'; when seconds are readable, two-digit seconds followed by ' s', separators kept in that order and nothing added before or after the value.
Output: 3 h 12 min
